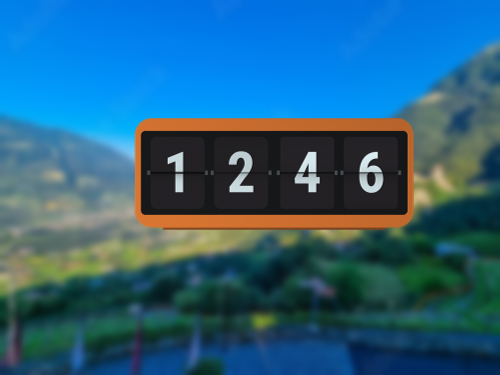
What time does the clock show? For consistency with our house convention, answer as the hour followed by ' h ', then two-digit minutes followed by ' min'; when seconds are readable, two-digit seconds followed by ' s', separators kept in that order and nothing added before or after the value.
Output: 12 h 46 min
